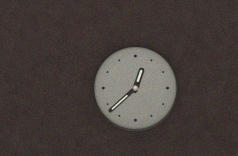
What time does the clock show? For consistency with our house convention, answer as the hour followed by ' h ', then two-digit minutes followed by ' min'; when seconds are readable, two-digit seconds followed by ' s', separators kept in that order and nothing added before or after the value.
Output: 12 h 38 min
